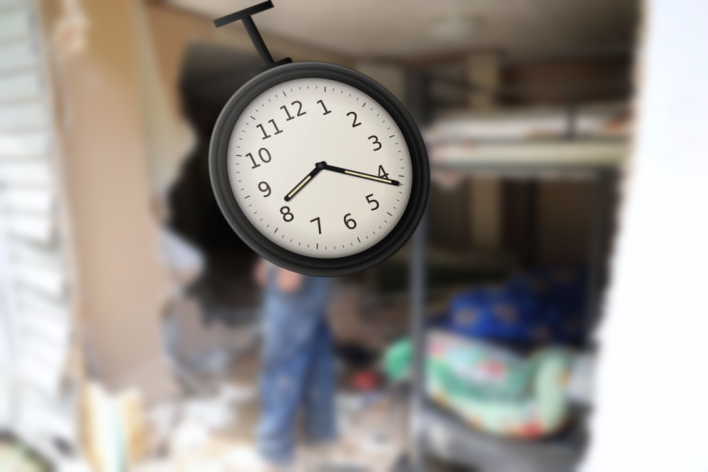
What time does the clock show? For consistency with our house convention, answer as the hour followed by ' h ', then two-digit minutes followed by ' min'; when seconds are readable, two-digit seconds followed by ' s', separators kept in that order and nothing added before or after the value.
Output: 8 h 21 min
